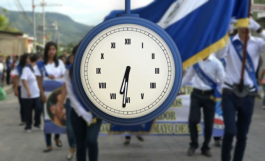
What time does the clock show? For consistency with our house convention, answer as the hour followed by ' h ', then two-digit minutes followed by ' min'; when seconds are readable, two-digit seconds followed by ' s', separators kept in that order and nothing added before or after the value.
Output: 6 h 31 min
